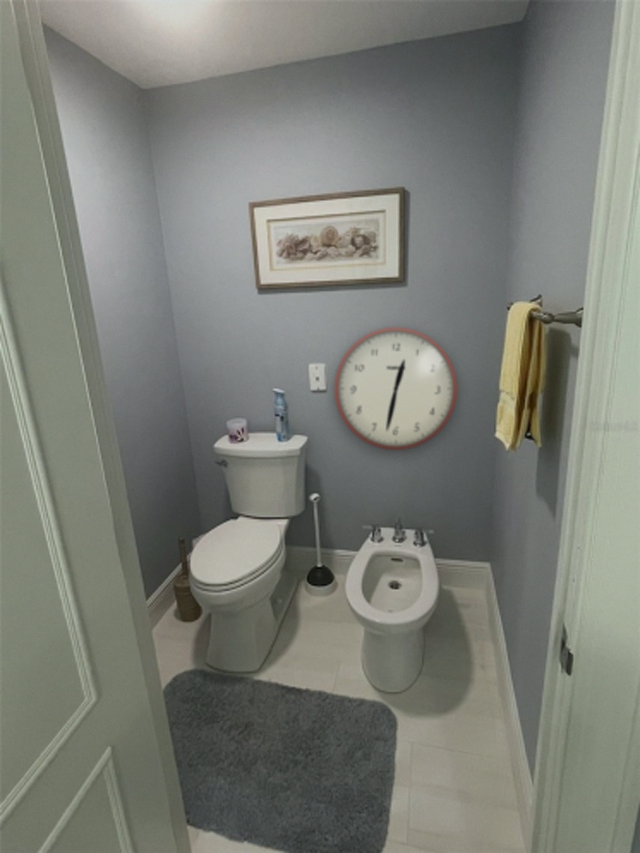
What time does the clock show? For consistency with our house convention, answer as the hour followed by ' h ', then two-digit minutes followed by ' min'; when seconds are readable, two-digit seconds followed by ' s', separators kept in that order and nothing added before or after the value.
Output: 12 h 32 min
